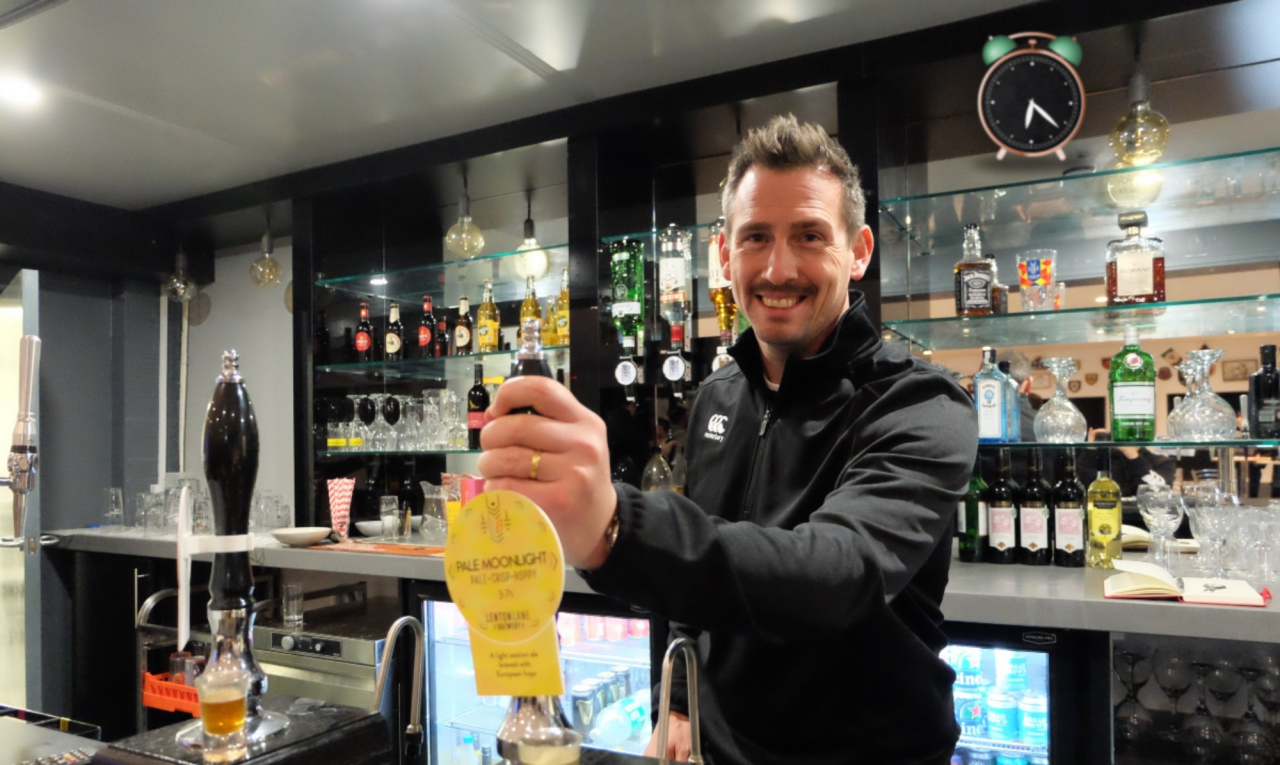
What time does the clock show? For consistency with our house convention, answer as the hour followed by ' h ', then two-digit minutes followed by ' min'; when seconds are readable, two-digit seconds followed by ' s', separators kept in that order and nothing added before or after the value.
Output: 6 h 22 min
